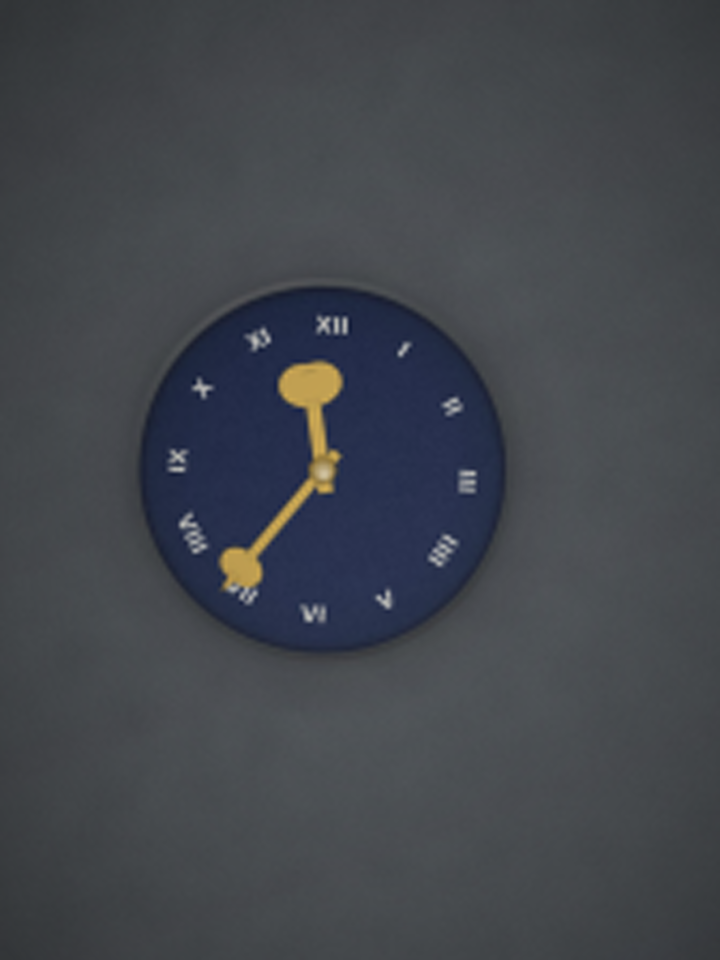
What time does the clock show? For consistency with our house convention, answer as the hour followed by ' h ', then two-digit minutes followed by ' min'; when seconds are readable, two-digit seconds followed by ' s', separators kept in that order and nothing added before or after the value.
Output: 11 h 36 min
